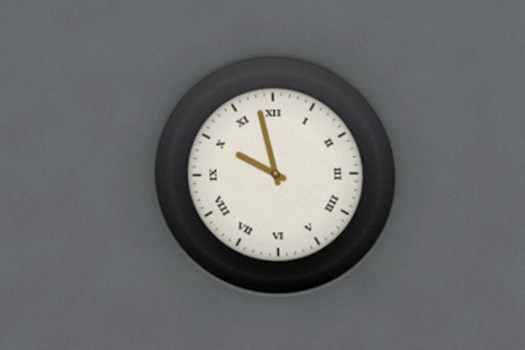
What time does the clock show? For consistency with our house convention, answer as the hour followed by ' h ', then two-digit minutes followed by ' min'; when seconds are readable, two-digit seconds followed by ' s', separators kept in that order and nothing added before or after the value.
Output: 9 h 58 min
